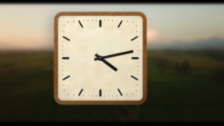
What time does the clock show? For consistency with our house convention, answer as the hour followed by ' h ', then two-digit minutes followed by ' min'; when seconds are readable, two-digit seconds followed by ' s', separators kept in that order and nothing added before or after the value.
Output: 4 h 13 min
